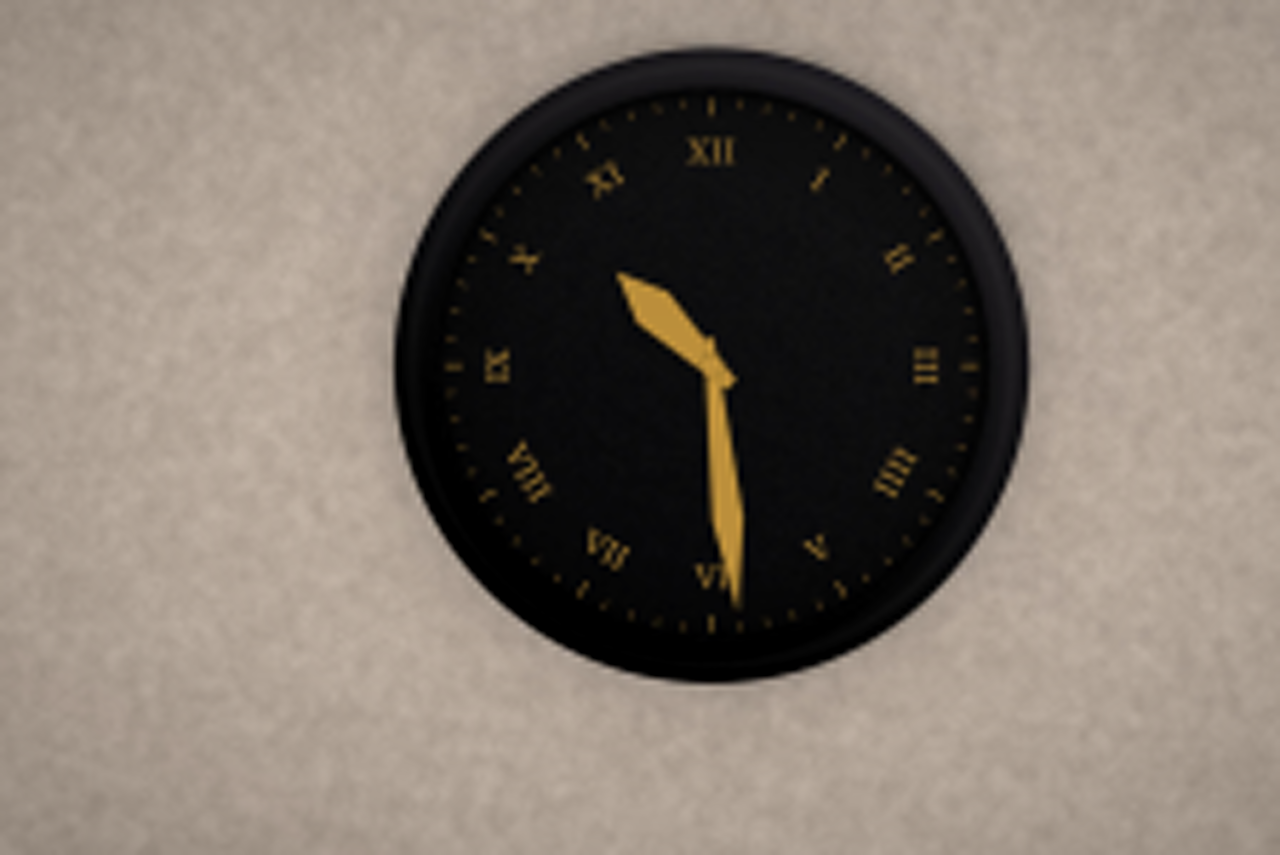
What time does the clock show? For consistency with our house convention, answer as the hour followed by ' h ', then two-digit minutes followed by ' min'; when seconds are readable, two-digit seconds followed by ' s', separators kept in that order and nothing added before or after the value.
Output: 10 h 29 min
